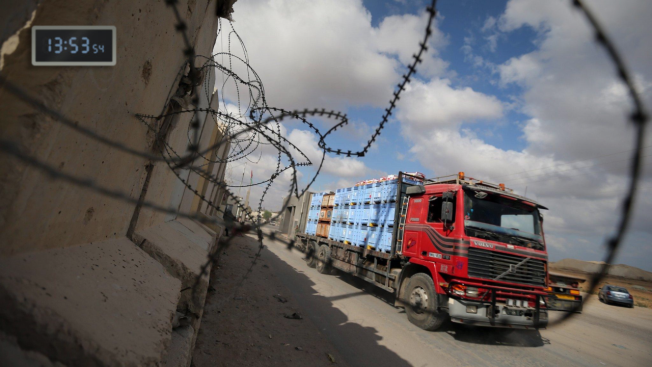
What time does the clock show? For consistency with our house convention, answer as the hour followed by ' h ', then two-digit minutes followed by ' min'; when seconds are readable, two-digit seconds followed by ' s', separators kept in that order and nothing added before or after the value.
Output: 13 h 53 min 54 s
